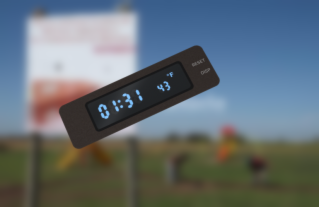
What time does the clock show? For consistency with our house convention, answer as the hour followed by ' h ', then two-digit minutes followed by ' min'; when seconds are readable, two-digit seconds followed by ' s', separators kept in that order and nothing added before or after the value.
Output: 1 h 31 min
